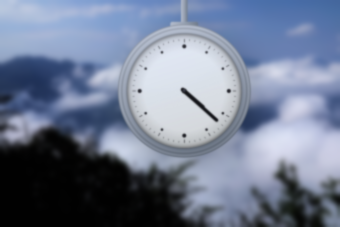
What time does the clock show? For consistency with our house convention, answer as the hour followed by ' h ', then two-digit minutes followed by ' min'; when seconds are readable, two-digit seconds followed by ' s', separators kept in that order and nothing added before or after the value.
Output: 4 h 22 min
